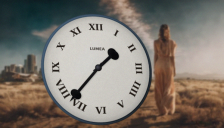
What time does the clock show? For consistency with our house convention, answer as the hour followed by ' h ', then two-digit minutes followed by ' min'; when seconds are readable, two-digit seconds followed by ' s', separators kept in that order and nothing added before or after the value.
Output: 1 h 37 min
